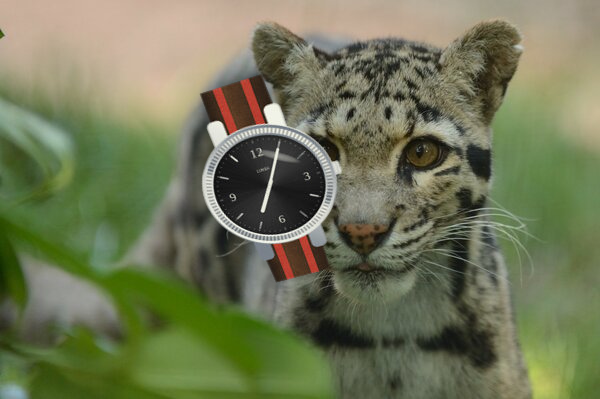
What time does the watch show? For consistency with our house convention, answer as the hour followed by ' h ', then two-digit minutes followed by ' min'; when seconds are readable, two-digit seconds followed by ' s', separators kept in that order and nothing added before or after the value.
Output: 7 h 05 min
